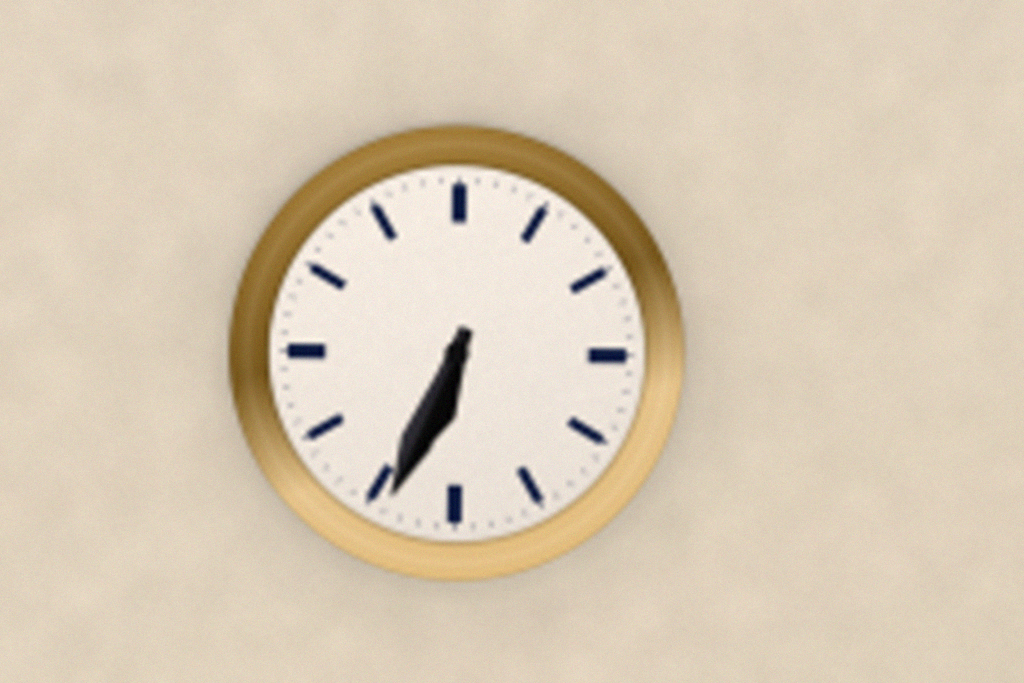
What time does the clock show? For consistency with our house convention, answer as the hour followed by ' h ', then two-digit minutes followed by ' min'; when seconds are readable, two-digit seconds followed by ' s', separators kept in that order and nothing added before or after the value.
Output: 6 h 34 min
